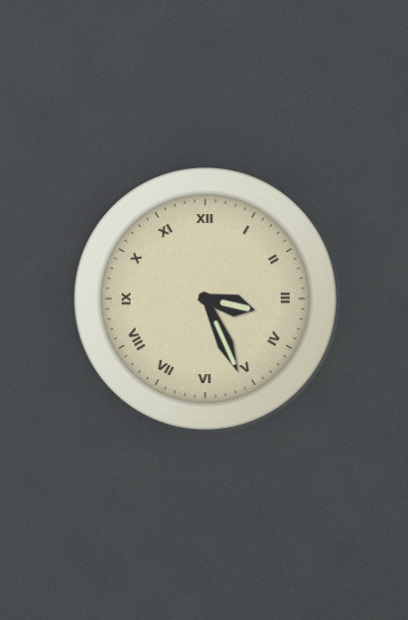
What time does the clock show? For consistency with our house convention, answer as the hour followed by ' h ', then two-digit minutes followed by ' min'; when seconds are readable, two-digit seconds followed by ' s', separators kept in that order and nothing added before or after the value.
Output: 3 h 26 min
